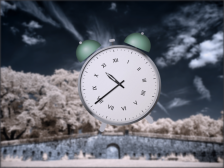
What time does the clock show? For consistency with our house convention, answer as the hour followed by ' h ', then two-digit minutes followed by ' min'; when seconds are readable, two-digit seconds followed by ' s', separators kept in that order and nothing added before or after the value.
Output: 10 h 40 min
